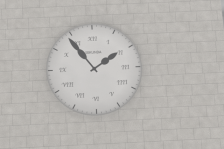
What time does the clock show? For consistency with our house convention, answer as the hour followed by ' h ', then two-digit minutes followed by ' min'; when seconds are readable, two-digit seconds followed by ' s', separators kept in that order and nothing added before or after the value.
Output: 1 h 54 min
